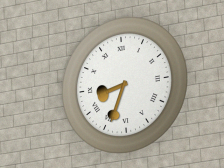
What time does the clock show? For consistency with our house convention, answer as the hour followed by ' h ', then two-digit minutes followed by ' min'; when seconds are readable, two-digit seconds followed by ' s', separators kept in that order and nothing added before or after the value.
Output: 8 h 34 min
